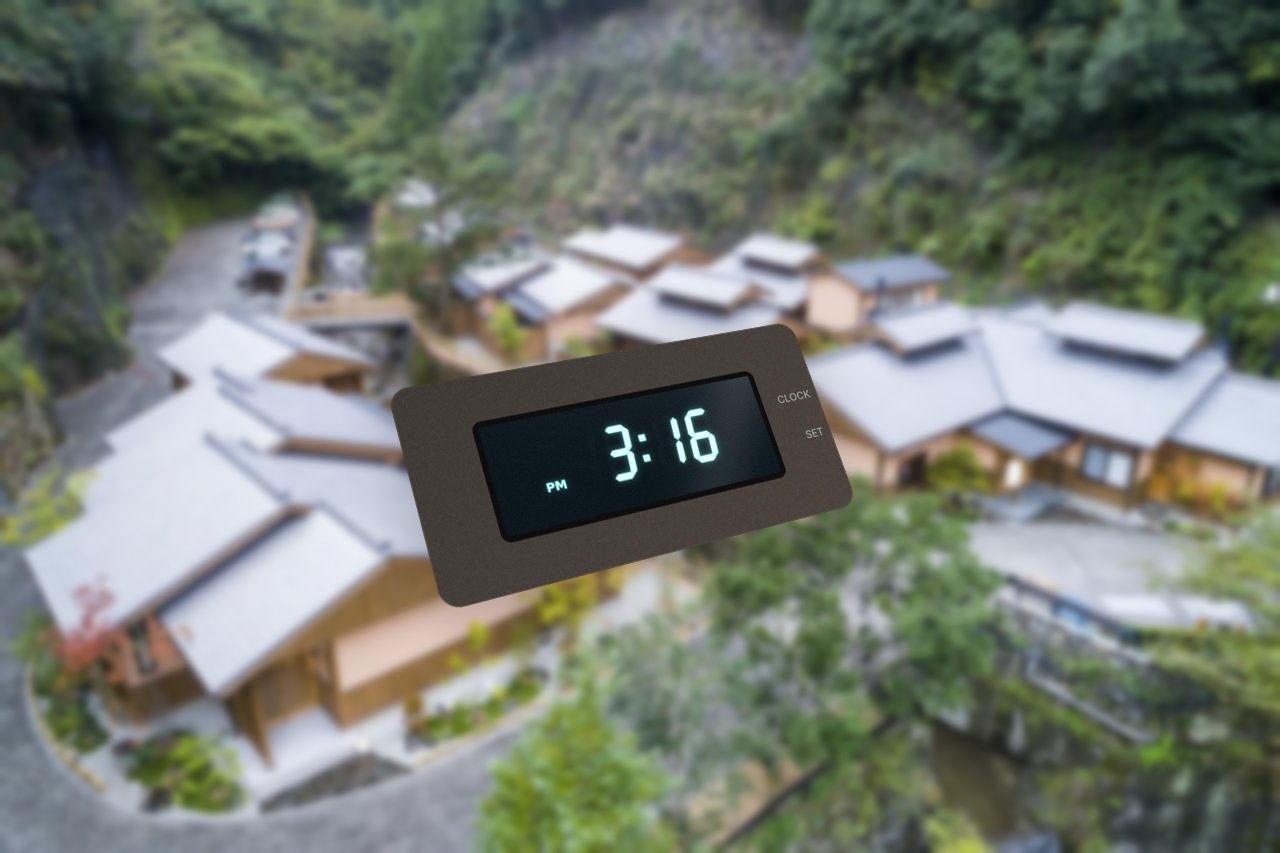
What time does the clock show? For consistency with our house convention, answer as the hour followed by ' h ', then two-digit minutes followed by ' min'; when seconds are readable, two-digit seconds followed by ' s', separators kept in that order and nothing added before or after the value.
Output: 3 h 16 min
